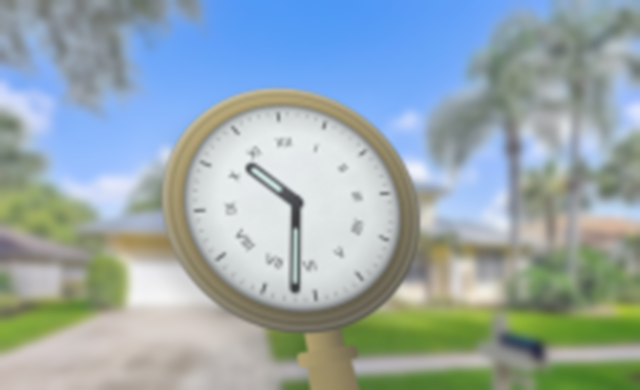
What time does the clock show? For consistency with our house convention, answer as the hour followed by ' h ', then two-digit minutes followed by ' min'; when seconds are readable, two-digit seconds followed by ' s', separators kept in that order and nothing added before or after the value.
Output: 10 h 32 min
